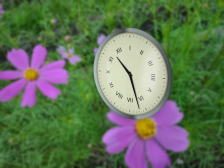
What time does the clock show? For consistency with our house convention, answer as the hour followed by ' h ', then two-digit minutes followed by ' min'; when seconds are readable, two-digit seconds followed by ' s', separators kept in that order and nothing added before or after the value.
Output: 11 h 32 min
